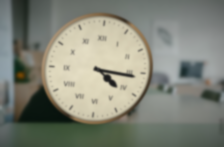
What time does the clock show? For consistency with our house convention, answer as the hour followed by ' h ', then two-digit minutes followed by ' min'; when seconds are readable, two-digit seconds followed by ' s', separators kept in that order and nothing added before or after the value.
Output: 4 h 16 min
